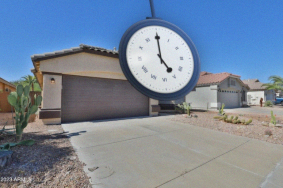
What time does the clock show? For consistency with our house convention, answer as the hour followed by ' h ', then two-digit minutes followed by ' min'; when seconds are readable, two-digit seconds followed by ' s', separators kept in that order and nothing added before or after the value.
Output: 5 h 00 min
